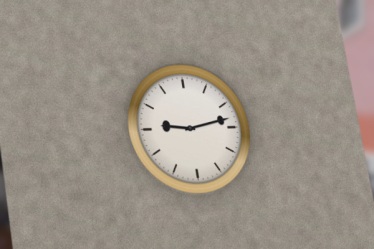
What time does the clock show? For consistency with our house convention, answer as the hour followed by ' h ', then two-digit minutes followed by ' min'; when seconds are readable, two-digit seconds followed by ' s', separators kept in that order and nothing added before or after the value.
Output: 9 h 13 min
